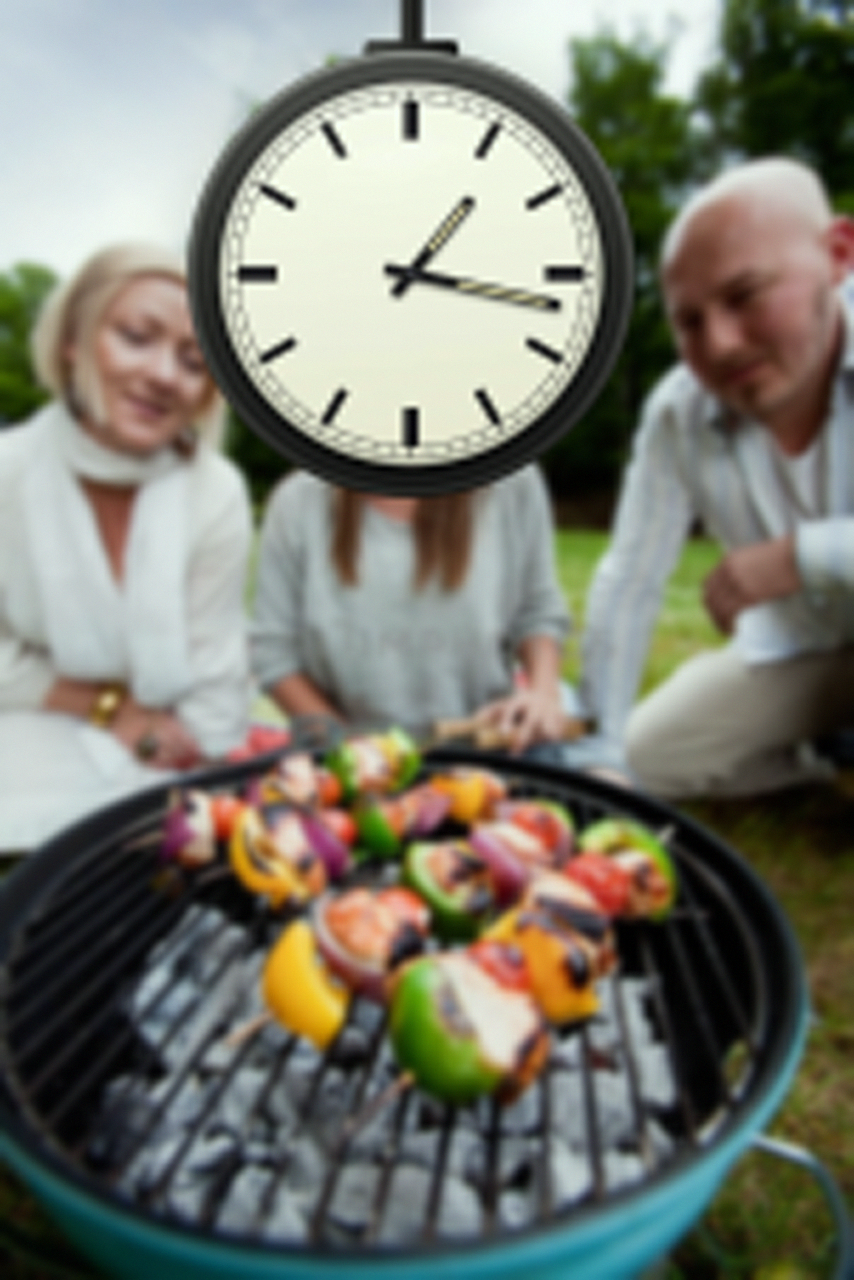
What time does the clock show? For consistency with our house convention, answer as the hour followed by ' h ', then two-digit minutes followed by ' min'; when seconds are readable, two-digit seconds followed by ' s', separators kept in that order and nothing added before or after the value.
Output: 1 h 17 min
